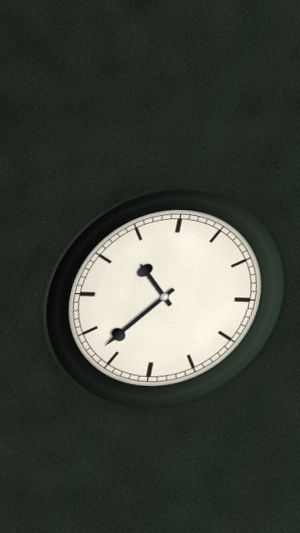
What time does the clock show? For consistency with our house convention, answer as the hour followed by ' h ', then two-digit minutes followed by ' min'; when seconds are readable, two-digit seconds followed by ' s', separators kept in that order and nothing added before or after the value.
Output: 10 h 37 min
